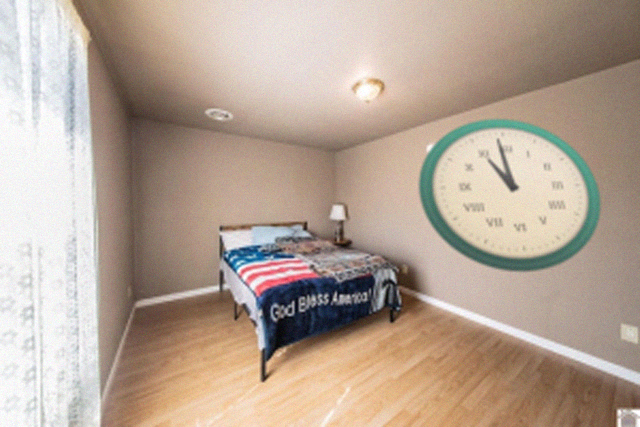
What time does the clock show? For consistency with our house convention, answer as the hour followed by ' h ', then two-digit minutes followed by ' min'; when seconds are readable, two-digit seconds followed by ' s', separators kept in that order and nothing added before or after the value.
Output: 10 h 59 min
